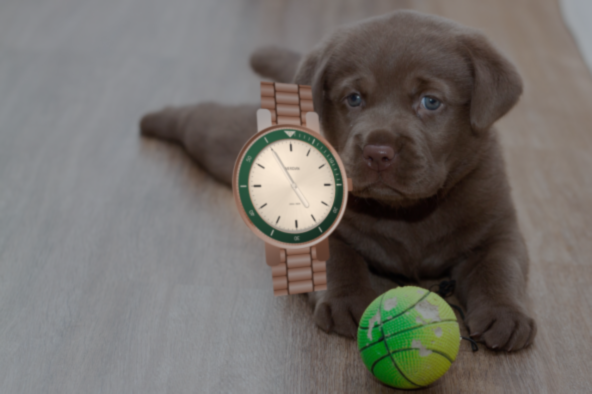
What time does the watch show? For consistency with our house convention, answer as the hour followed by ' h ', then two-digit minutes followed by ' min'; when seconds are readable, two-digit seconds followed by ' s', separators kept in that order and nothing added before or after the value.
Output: 4 h 55 min
